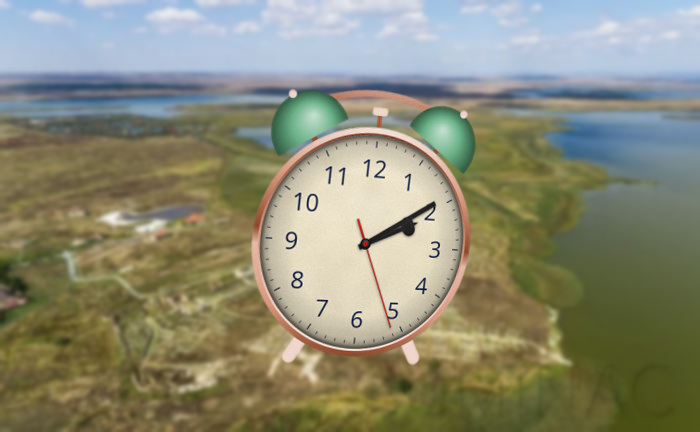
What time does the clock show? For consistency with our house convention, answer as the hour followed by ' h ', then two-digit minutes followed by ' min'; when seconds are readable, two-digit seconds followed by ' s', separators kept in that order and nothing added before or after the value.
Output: 2 h 09 min 26 s
